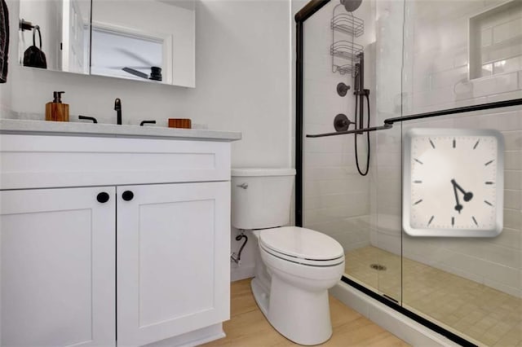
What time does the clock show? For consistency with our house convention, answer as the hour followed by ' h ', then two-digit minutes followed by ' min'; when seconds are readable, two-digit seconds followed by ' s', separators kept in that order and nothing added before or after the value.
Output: 4 h 28 min
